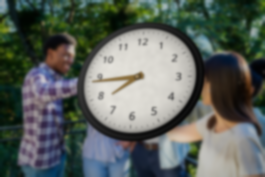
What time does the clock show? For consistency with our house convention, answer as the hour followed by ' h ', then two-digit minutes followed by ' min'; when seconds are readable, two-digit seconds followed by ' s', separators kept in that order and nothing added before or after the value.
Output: 7 h 44 min
